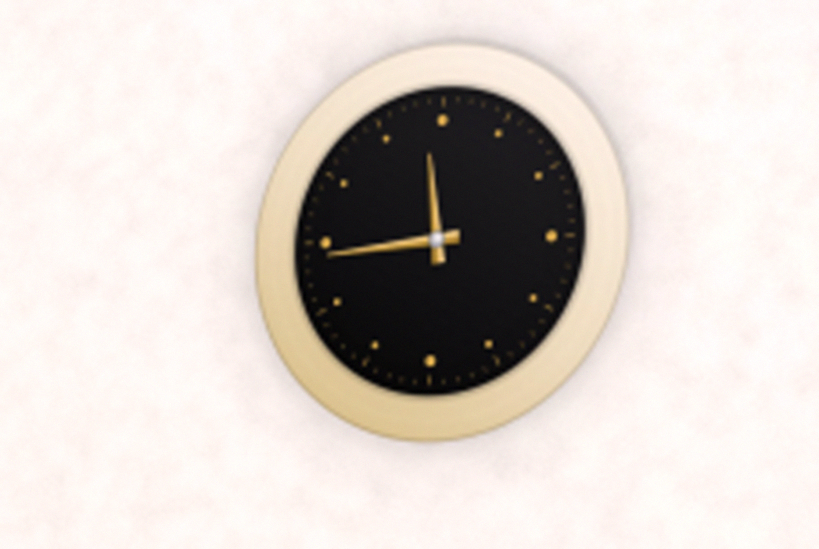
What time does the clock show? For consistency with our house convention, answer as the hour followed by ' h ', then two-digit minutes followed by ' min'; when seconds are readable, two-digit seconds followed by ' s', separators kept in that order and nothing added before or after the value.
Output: 11 h 44 min
